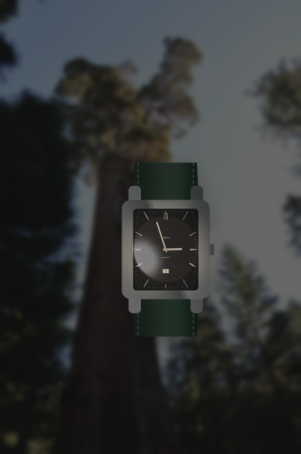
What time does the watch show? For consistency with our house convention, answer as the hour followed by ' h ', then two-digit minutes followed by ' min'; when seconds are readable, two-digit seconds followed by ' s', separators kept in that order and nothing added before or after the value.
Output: 2 h 57 min
